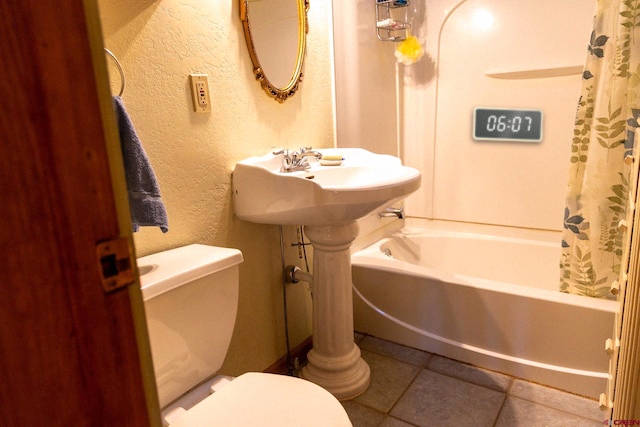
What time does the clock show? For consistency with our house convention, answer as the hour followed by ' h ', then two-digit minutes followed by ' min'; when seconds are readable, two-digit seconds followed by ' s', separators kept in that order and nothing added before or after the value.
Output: 6 h 07 min
